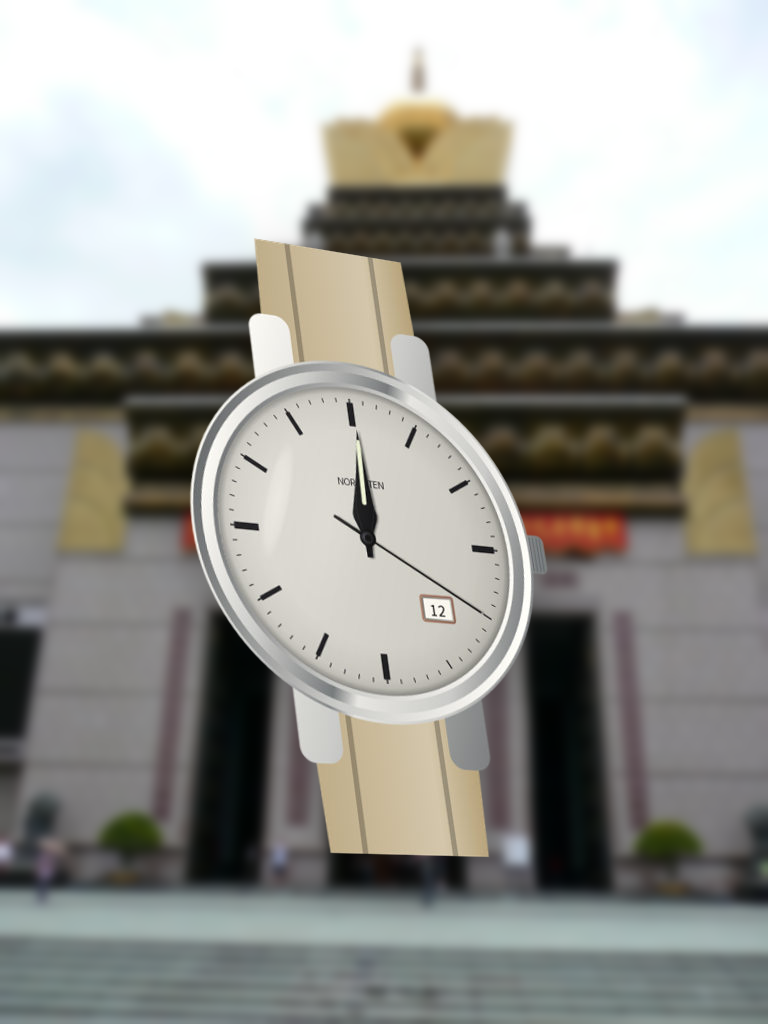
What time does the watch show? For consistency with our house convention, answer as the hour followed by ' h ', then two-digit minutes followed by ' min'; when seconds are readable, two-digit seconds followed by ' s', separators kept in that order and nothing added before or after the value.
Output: 12 h 00 min 20 s
